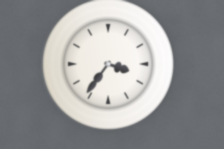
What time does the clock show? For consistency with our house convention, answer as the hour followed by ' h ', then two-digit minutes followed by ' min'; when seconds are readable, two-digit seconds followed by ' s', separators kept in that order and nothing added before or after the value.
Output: 3 h 36 min
